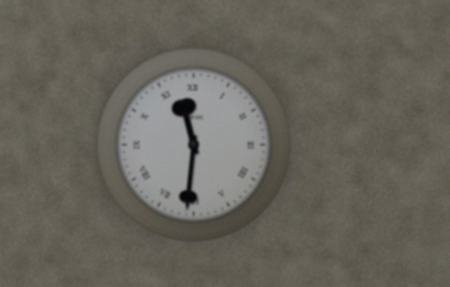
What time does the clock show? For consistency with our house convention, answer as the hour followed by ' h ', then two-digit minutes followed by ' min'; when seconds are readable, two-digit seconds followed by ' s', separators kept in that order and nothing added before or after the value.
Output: 11 h 31 min
